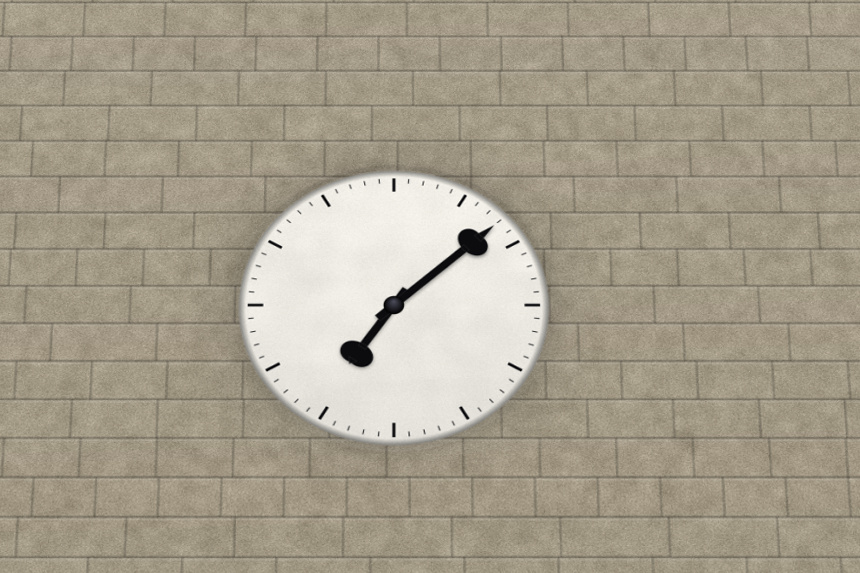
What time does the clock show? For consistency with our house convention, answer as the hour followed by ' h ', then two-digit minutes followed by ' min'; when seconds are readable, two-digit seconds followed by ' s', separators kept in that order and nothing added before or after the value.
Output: 7 h 08 min
